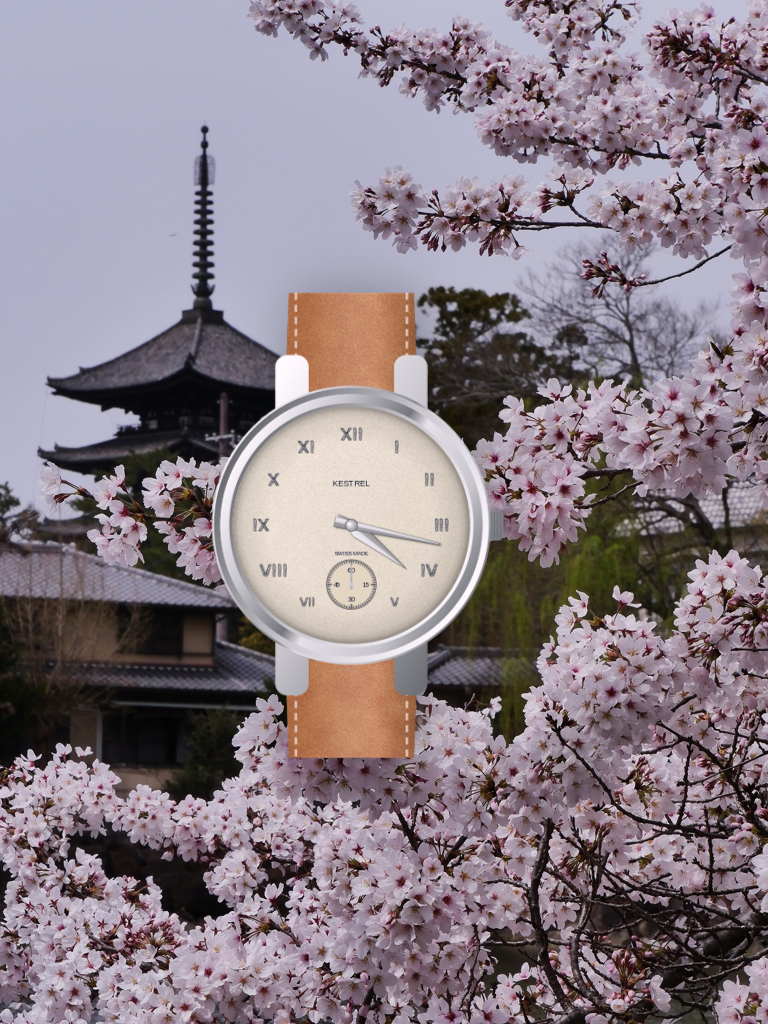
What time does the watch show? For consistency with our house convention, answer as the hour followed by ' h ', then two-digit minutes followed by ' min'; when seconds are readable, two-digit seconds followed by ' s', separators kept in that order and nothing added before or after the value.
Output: 4 h 17 min
